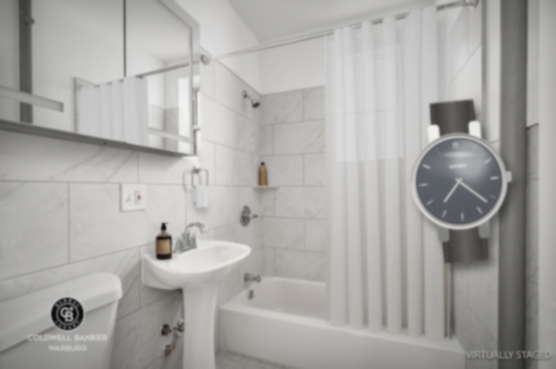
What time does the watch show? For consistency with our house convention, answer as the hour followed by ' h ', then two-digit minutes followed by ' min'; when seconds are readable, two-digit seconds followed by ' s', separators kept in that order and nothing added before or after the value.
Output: 7 h 22 min
